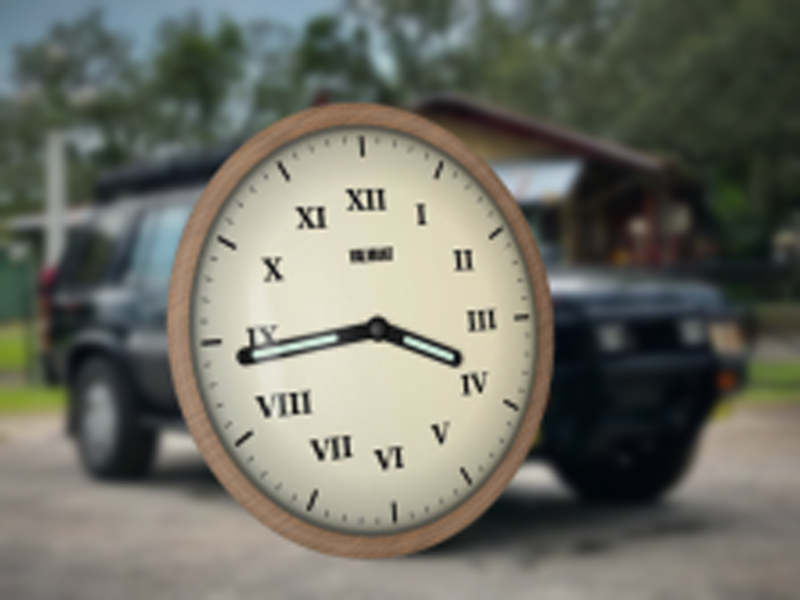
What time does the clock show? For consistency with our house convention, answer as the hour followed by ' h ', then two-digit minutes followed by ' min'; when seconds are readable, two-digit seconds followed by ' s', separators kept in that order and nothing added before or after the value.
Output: 3 h 44 min
